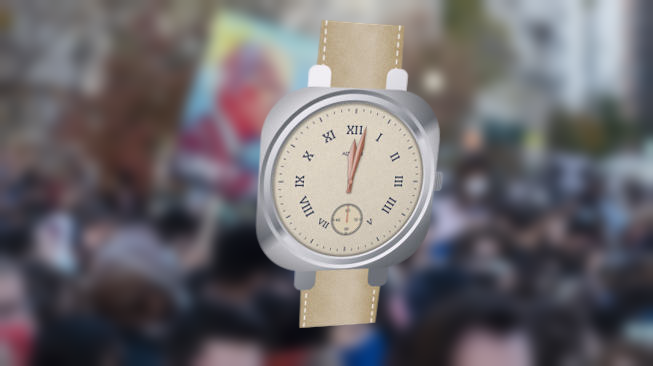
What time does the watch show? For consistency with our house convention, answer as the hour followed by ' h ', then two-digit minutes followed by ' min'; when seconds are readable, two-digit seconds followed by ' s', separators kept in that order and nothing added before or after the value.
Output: 12 h 02 min
